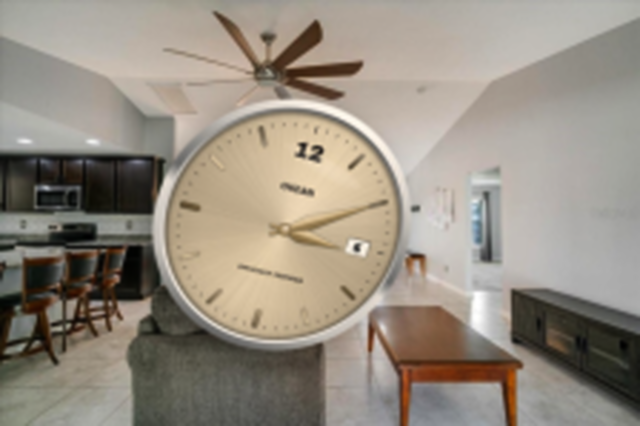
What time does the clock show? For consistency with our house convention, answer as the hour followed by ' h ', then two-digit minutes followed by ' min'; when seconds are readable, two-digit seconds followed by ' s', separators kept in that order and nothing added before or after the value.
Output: 3 h 10 min
